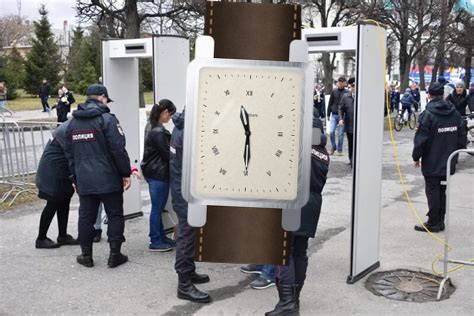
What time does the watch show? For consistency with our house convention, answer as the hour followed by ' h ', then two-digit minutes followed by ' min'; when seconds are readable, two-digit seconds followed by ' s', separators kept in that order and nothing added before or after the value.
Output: 11 h 30 min
